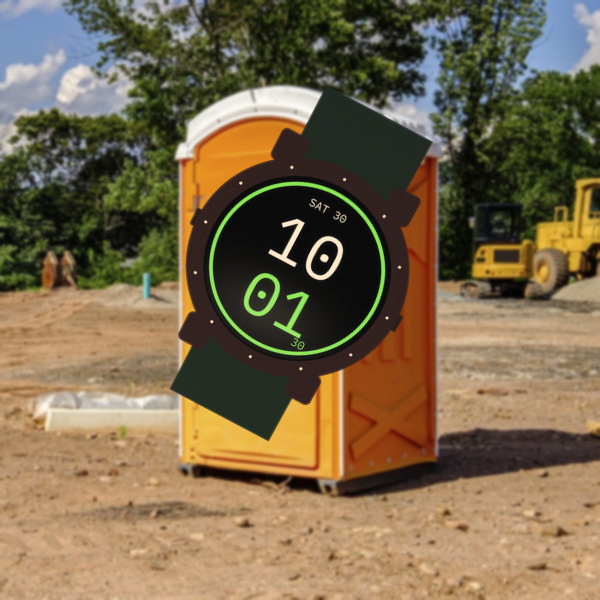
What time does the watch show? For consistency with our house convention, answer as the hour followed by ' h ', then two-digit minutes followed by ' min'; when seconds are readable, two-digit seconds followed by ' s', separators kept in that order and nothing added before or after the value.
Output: 10 h 01 min 30 s
